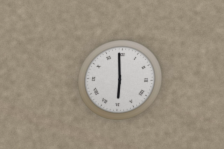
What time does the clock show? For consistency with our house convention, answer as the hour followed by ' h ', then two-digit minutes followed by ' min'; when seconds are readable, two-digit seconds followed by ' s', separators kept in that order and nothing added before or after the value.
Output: 5 h 59 min
